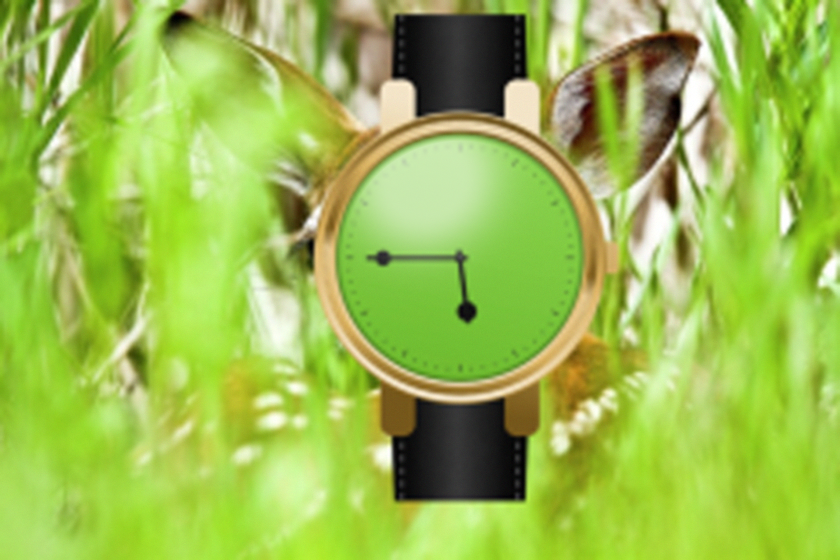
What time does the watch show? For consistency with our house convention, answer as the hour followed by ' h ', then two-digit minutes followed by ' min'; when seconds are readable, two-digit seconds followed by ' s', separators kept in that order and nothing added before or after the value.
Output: 5 h 45 min
